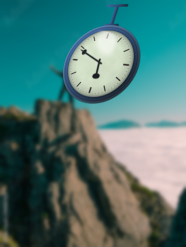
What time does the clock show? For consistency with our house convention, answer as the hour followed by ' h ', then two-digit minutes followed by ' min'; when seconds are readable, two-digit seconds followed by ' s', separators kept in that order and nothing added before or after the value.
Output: 5 h 49 min
